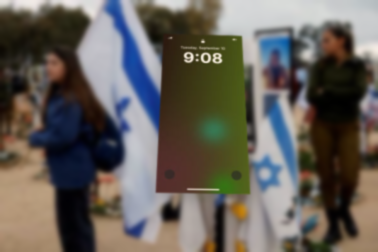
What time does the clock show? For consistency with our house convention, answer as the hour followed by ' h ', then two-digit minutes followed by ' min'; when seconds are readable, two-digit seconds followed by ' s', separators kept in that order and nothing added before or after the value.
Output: 9 h 08 min
